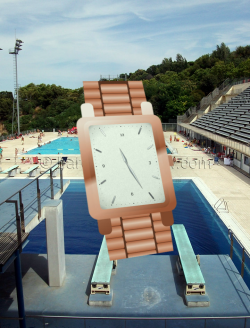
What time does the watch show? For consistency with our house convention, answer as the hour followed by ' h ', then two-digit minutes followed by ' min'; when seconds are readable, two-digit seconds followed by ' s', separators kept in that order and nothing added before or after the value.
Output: 11 h 26 min
